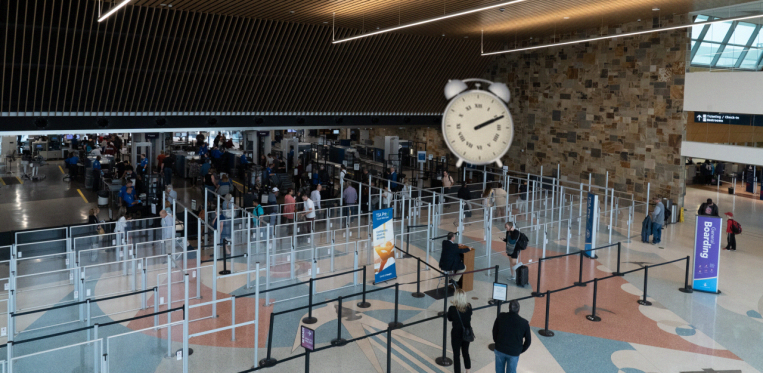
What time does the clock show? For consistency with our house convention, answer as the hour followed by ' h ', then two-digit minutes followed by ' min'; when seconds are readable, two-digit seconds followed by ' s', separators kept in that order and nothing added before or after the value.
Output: 2 h 11 min
